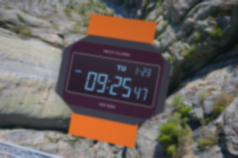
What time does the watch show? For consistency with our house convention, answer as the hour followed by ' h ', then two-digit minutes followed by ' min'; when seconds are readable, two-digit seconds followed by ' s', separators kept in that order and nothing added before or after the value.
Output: 9 h 25 min 47 s
